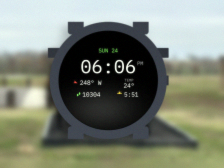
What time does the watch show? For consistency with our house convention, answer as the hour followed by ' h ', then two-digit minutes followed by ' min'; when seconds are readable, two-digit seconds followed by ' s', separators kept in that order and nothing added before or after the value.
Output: 6 h 06 min
